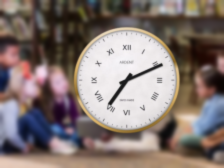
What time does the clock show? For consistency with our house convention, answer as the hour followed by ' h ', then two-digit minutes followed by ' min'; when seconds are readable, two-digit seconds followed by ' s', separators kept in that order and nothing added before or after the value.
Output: 7 h 11 min
